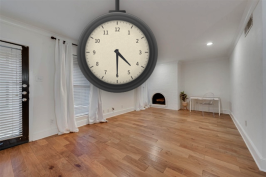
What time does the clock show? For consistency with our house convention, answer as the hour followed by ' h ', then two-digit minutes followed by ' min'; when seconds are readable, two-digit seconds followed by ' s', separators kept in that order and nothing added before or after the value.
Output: 4 h 30 min
